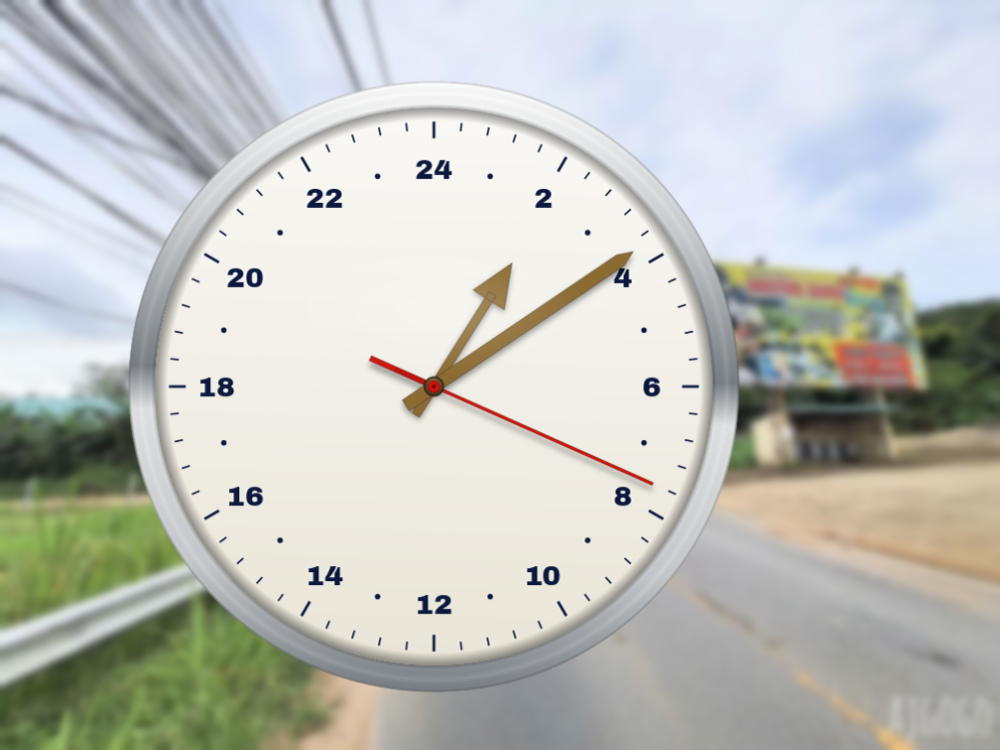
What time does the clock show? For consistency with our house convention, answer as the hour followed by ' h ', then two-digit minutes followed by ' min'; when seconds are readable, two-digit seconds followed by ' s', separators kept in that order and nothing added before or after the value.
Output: 2 h 09 min 19 s
